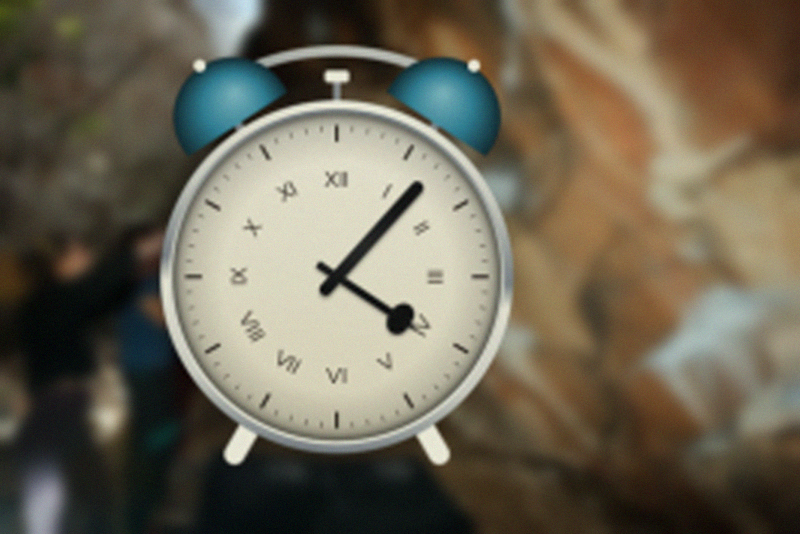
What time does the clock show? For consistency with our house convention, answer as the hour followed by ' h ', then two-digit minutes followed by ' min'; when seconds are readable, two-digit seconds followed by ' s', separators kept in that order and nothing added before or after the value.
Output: 4 h 07 min
